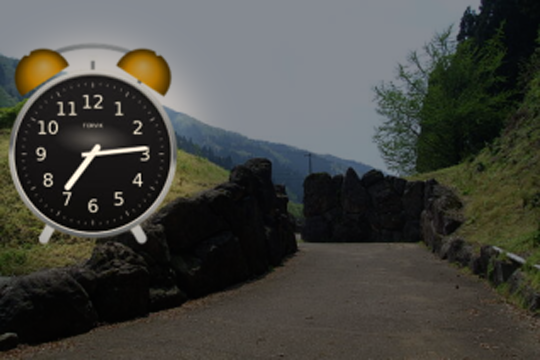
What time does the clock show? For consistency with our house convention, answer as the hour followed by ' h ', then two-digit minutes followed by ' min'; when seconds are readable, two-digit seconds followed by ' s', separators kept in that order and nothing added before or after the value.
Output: 7 h 14 min
